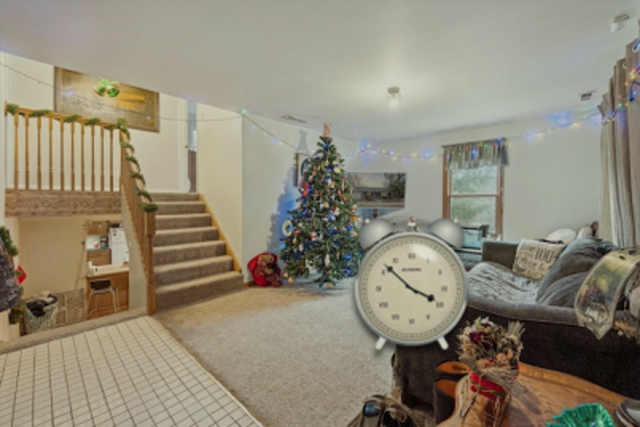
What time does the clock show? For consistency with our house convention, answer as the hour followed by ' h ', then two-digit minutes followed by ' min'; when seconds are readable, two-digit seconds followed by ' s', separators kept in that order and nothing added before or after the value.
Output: 3 h 52 min
